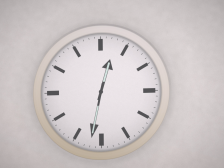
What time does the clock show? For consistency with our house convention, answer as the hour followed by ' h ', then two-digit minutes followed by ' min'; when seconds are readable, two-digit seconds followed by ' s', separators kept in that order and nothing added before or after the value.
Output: 12 h 32 min
